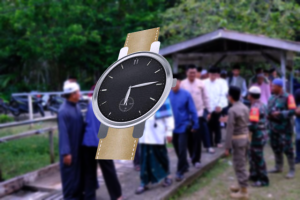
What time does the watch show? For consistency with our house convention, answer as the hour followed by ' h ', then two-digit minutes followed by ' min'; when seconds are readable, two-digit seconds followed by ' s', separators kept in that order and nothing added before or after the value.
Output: 6 h 14 min
